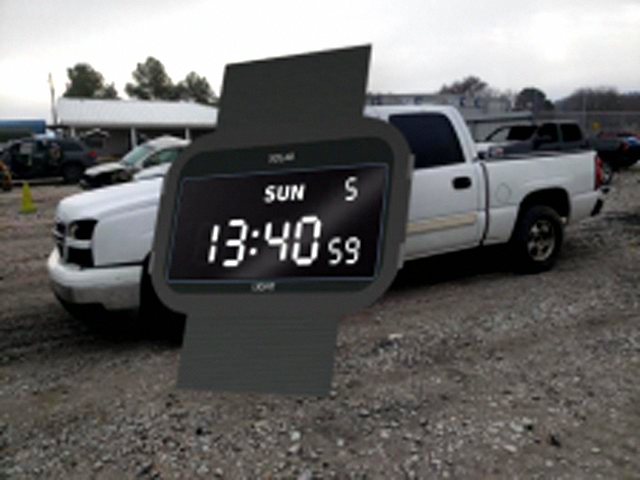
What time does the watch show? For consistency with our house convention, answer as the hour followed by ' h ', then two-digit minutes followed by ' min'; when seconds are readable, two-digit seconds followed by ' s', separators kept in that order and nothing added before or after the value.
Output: 13 h 40 min 59 s
